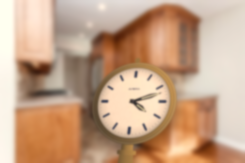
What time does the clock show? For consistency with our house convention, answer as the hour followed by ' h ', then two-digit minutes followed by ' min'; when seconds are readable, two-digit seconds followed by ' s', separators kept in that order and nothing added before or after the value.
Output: 4 h 12 min
